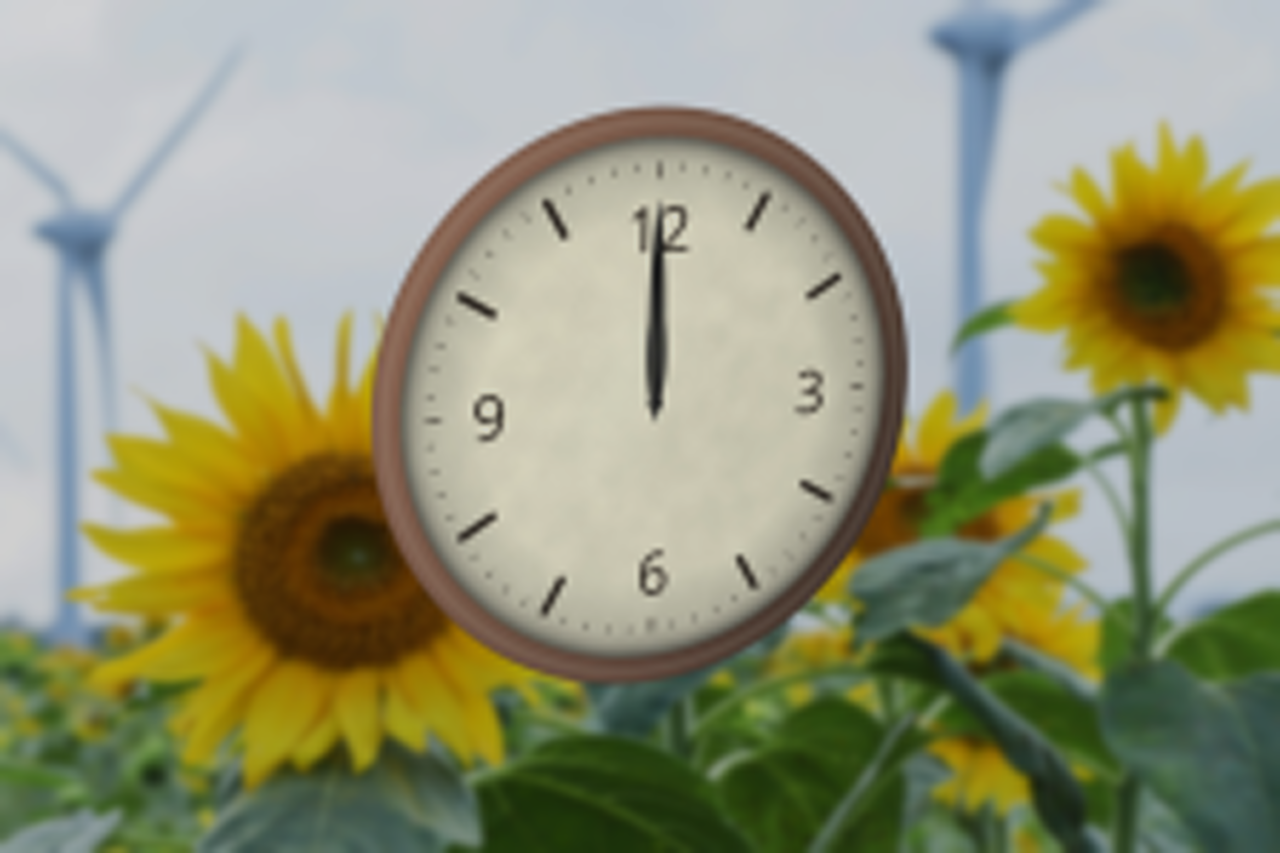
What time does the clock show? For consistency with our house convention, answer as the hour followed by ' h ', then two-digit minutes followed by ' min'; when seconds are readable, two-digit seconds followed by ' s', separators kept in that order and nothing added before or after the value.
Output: 12 h 00 min
